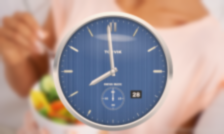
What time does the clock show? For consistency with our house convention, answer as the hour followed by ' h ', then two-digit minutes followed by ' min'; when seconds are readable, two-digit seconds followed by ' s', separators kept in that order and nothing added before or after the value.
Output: 7 h 59 min
